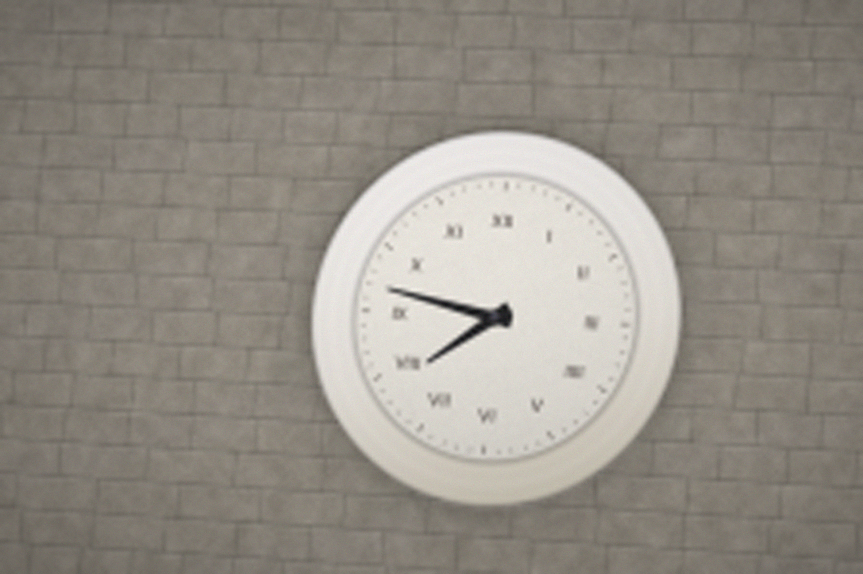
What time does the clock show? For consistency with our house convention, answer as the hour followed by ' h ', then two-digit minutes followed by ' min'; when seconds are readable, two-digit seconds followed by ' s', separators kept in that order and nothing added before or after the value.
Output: 7 h 47 min
